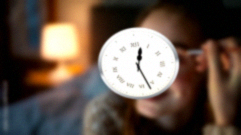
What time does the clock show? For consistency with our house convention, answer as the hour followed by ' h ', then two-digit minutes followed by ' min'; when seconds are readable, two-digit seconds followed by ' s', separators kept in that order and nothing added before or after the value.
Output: 12 h 27 min
